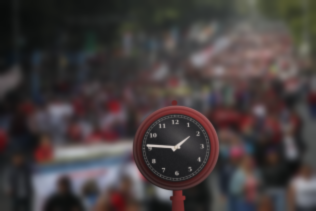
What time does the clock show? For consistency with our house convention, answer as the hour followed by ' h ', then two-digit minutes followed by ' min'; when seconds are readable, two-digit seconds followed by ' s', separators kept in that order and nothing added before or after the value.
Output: 1 h 46 min
